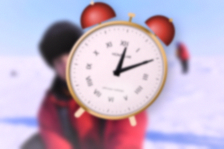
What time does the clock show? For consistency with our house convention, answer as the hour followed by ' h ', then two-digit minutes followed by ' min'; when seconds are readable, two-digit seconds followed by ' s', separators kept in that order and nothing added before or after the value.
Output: 12 h 10 min
